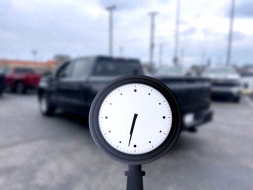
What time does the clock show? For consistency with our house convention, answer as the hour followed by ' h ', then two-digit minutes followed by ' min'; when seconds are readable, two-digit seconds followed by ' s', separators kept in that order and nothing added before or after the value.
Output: 6 h 32 min
